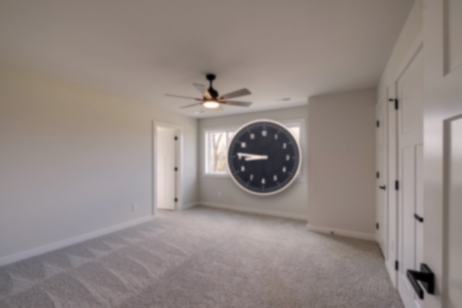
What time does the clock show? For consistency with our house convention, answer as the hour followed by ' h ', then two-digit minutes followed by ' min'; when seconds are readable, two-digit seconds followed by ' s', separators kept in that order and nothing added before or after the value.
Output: 8 h 46 min
